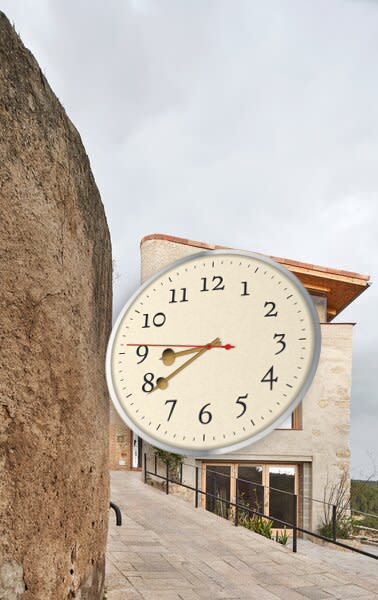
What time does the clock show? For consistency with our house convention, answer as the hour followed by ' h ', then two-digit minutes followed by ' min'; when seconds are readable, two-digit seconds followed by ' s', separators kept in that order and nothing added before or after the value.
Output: 8 h 38 min 46 s
